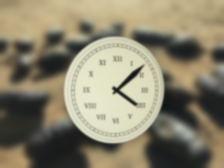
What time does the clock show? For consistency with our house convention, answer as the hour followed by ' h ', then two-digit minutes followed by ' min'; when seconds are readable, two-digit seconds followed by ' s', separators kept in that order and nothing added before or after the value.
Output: 4 h 08 min
